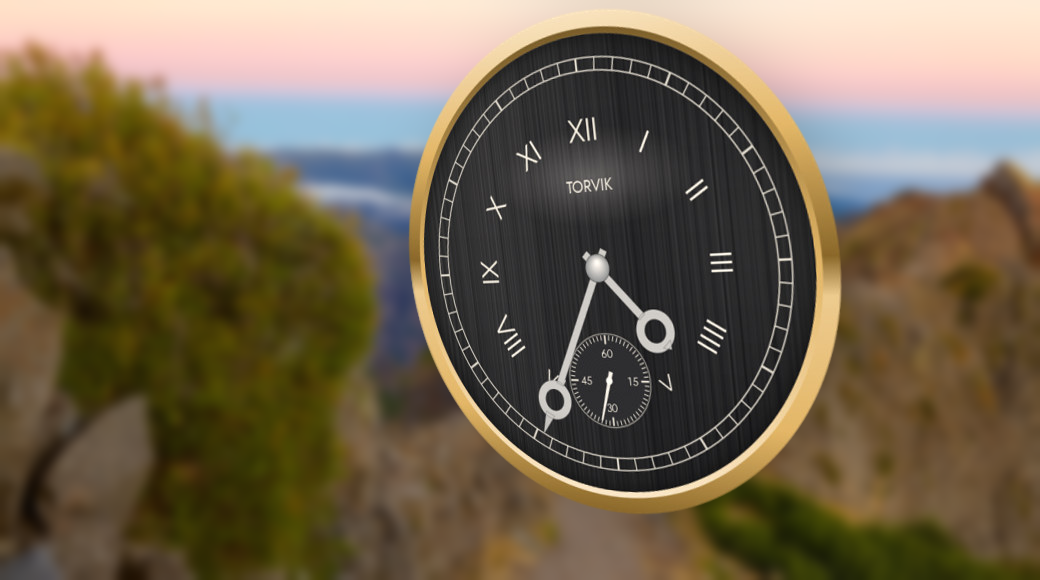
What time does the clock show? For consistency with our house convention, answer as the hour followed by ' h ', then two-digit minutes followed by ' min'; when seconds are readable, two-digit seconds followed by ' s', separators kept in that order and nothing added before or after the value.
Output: 4 h 34 min 33 s
